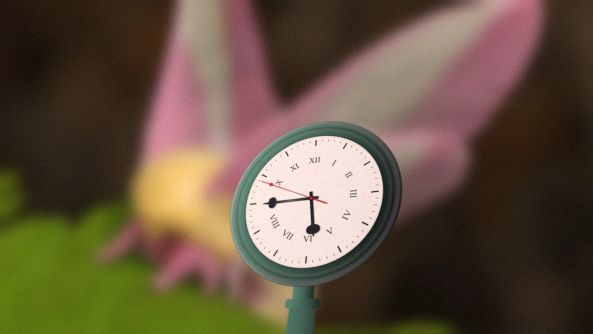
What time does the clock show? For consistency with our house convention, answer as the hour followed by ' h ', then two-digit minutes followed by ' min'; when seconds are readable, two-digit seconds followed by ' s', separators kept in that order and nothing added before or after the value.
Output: 5 h 44 min 49 s
